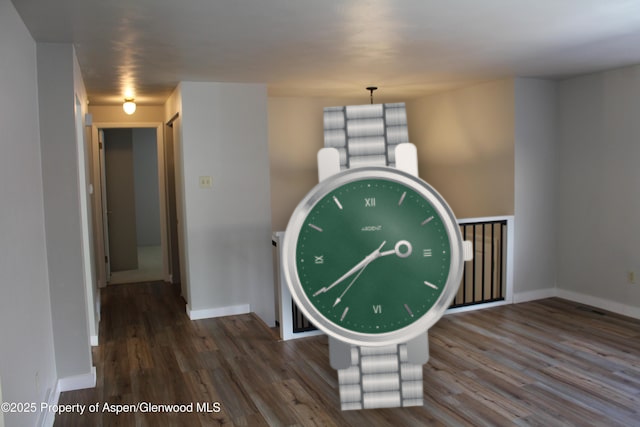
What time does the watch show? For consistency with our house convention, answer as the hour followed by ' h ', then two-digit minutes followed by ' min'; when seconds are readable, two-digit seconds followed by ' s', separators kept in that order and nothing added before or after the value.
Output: 2 h 39 min 37 s
